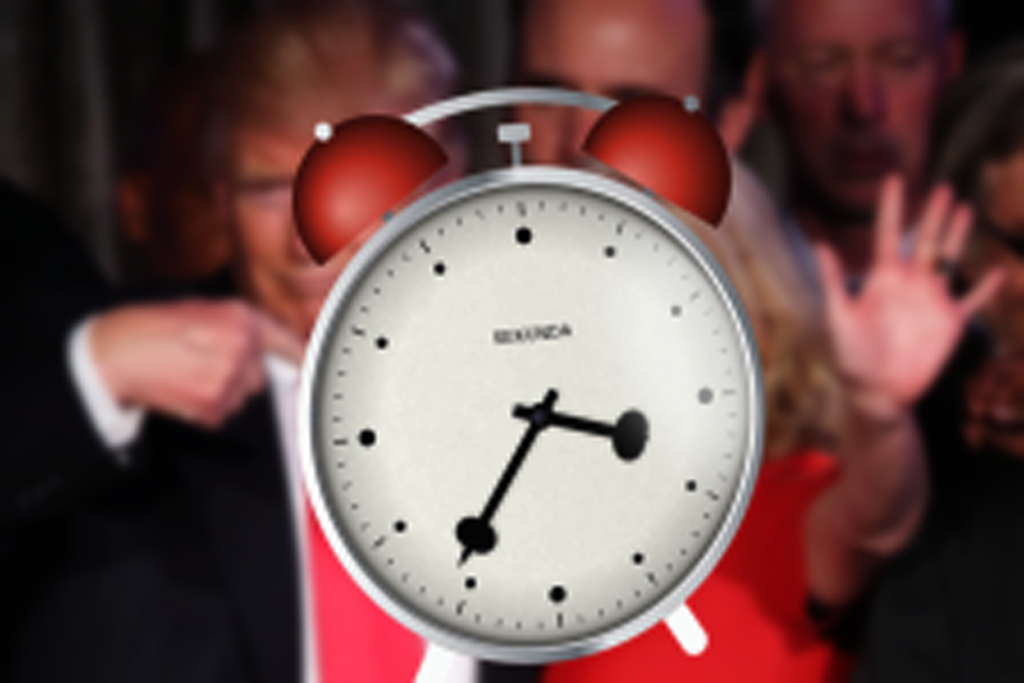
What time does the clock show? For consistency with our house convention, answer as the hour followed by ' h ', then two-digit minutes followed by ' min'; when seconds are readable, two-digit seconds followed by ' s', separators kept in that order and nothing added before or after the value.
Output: 3 h 36 min
